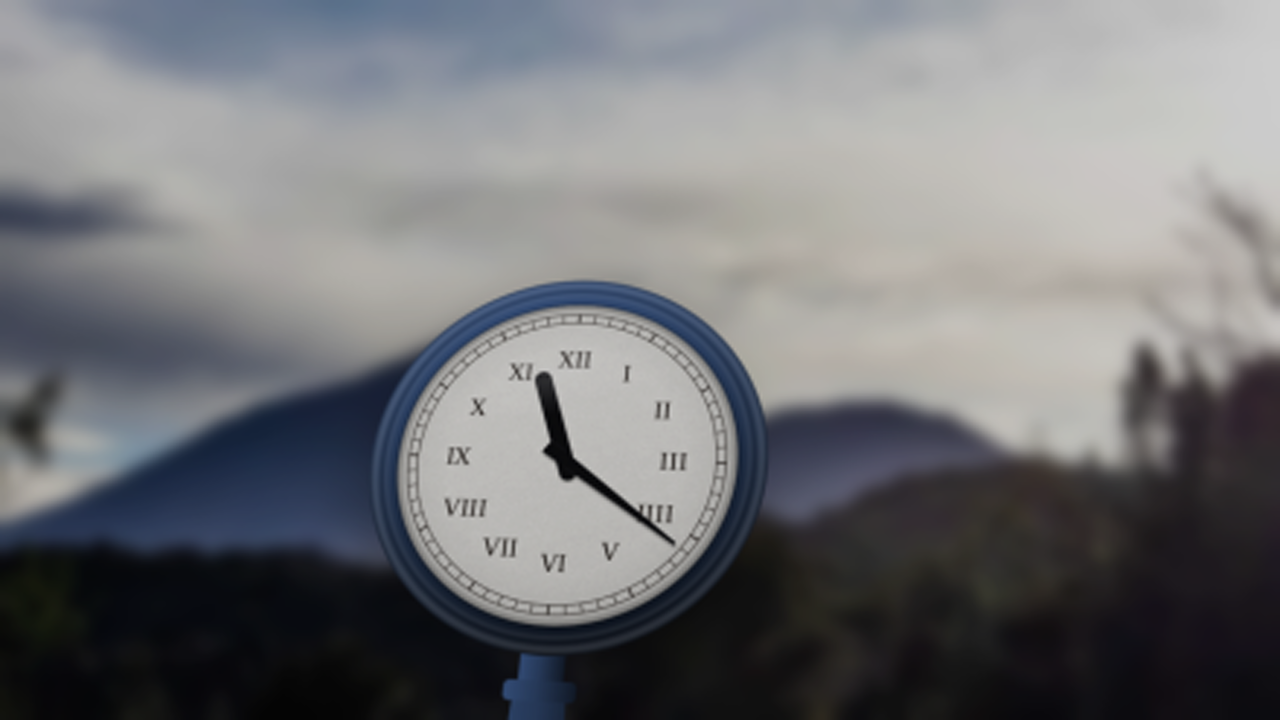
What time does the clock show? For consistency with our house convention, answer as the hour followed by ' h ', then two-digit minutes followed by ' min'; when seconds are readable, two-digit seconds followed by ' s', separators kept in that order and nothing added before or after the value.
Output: 11 h 21 min
